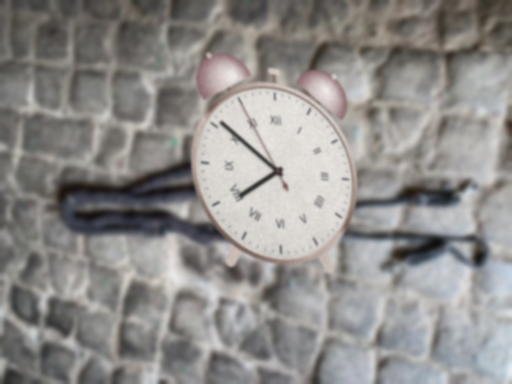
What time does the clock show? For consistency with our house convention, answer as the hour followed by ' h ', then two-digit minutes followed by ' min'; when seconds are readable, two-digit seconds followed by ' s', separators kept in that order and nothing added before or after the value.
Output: 7 h 50 min 55 s
